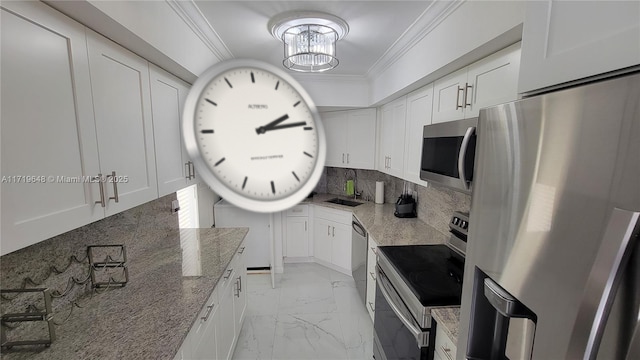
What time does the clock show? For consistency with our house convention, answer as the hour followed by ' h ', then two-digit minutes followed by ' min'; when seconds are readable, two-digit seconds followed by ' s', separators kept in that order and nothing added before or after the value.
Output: 2 h 14 min
